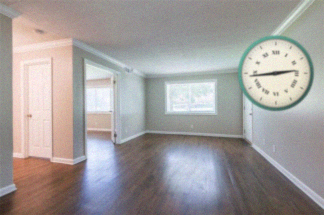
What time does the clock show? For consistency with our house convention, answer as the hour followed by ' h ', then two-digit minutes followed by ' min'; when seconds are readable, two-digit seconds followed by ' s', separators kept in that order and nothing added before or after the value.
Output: 2 h 44 min
